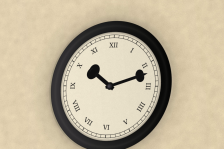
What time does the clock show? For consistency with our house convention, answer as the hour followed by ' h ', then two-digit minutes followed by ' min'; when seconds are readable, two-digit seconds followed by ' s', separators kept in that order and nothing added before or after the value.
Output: 10 h 12 min
